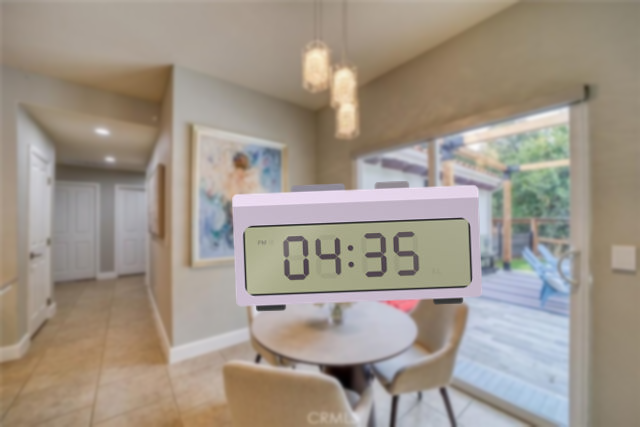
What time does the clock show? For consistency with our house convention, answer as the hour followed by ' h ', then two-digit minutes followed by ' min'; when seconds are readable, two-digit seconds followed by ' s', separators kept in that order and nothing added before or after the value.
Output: 4 h 35 min
